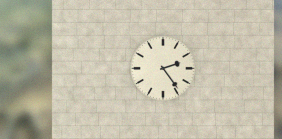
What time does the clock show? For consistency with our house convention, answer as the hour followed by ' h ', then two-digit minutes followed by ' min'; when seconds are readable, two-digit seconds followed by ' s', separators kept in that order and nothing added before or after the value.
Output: 2 h 24 min
